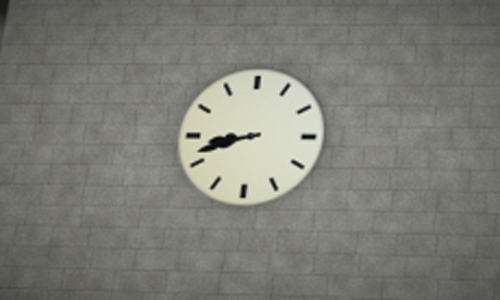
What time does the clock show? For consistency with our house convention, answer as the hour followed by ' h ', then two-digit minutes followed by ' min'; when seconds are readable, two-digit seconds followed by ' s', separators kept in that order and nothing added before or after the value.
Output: 8 h 42 min
